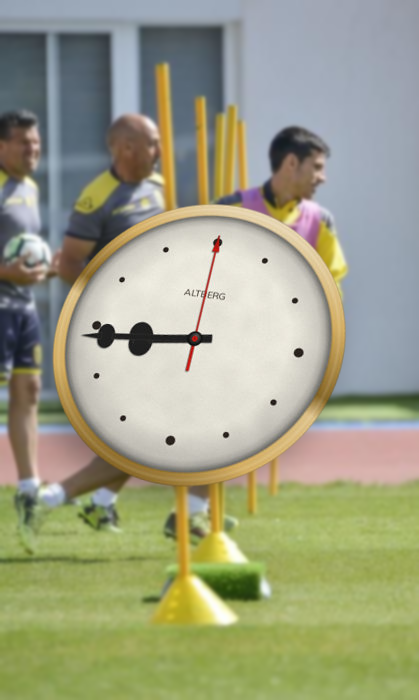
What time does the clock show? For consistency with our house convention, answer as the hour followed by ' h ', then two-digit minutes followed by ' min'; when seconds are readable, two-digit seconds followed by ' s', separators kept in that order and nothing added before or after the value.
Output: 8 h 44 min 00 s
